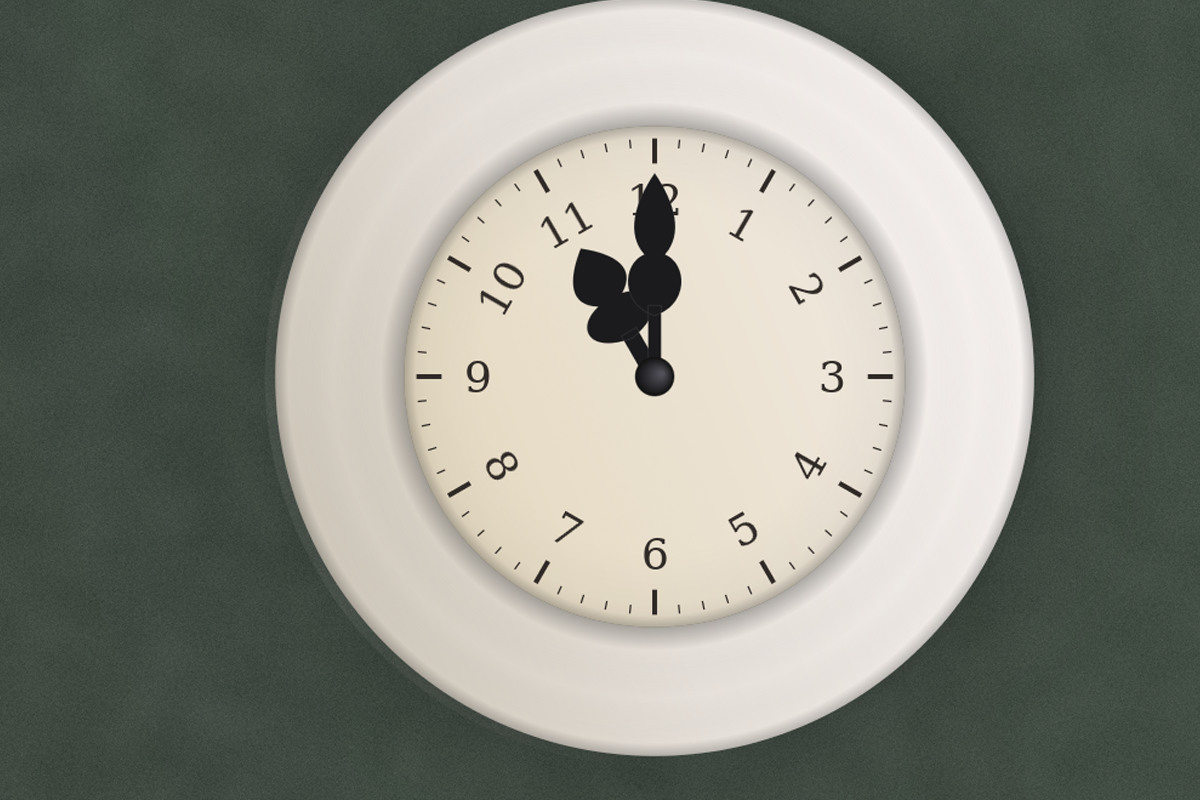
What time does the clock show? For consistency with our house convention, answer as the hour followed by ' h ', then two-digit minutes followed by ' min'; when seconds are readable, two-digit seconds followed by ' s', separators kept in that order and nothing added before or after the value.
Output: 11 h 00 min
